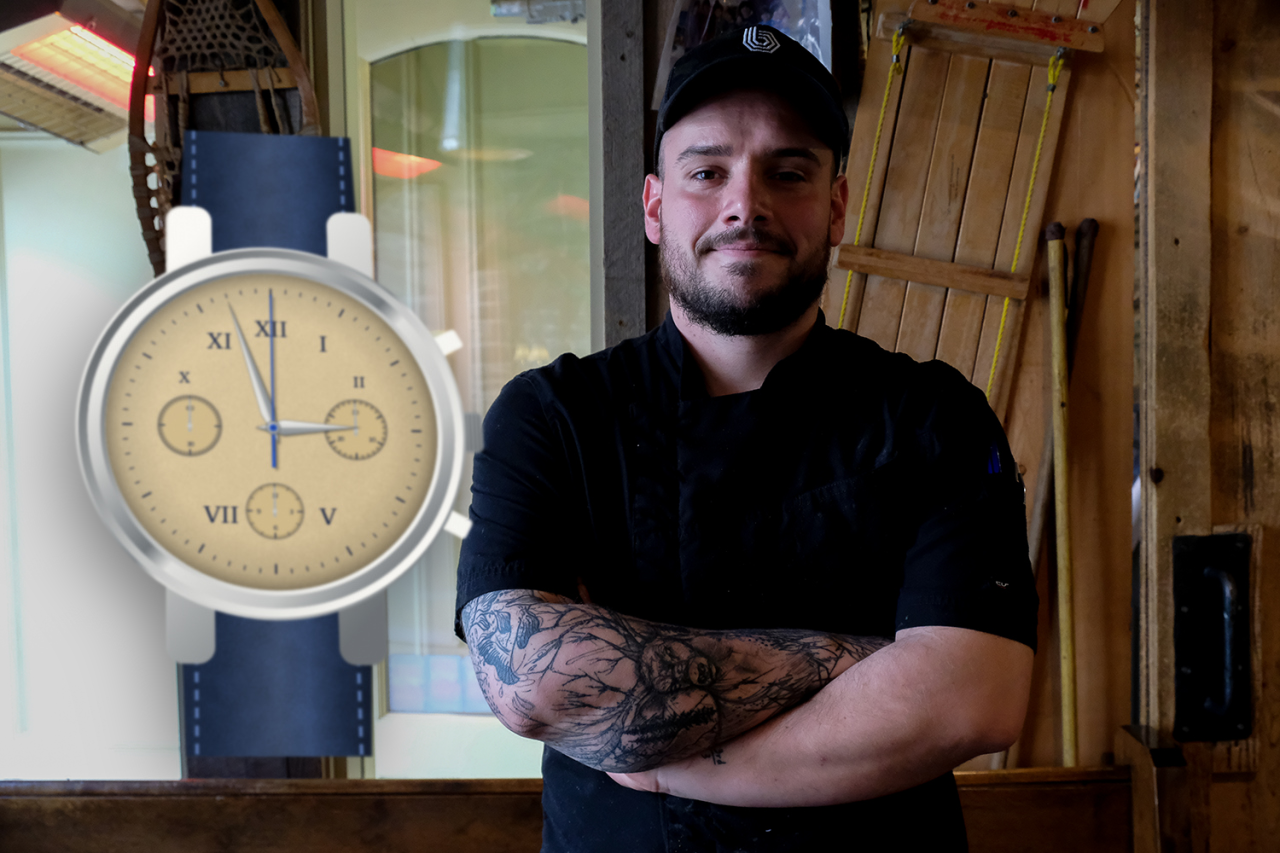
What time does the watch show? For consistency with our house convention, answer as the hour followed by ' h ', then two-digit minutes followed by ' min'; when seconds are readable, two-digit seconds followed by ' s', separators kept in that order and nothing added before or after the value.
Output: 2 h 57 min
